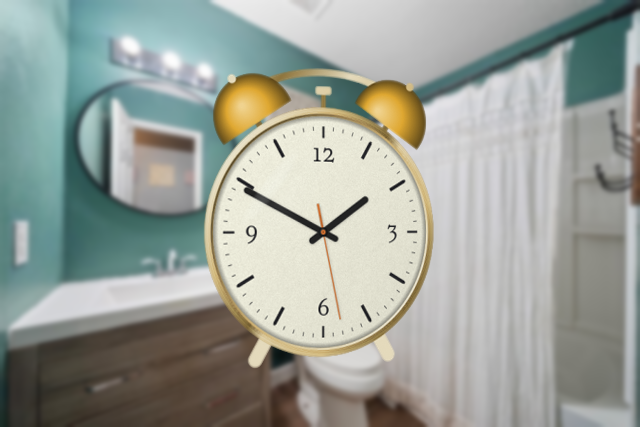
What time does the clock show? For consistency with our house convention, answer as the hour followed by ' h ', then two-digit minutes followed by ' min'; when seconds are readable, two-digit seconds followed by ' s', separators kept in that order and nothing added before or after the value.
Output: 1 h 49 min 28 s
